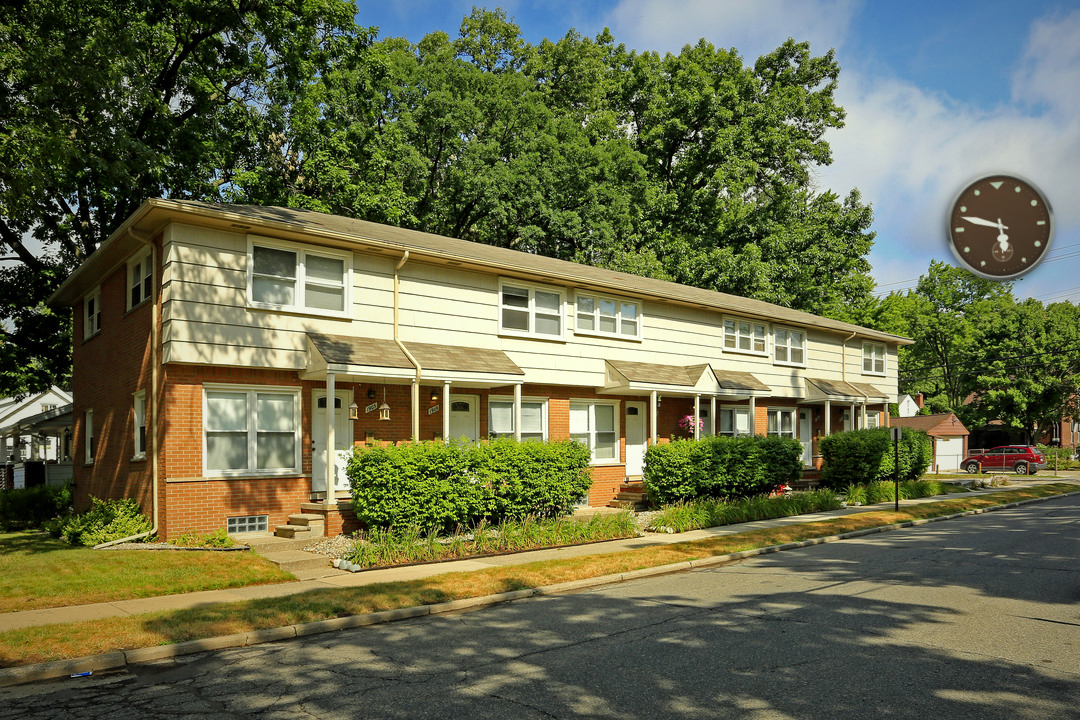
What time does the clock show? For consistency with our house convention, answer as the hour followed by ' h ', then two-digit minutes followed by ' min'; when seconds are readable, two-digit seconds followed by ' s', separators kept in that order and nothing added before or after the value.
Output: 5 h 48 min
